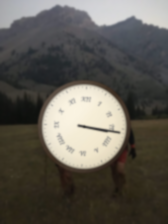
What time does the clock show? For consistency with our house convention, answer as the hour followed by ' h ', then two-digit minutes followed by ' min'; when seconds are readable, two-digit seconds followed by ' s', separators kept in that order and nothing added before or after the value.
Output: 3 h 16 min
